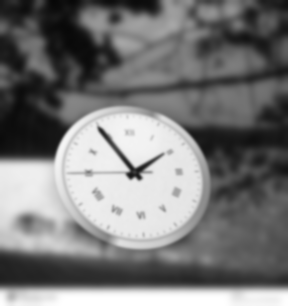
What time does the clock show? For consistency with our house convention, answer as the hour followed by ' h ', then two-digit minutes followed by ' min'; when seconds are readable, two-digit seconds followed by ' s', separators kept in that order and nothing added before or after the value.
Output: 1 h 54 min 45 s
